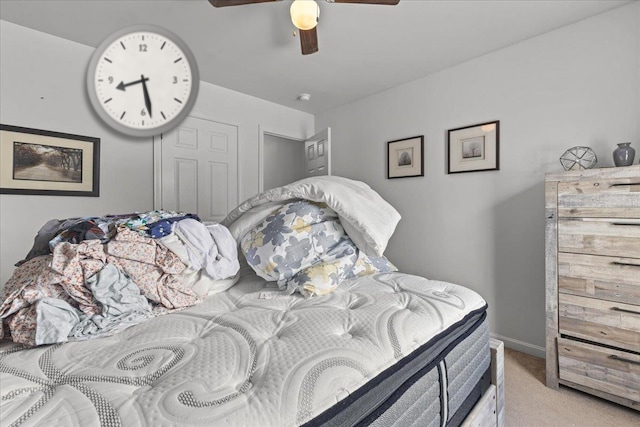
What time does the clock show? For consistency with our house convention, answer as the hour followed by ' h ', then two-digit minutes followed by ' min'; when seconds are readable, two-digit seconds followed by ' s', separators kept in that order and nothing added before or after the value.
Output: 8 h 28 min
